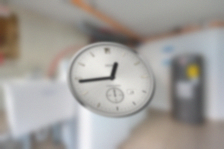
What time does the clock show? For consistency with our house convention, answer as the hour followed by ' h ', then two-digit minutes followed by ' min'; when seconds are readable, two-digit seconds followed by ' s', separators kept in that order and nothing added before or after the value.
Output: 12 h 44 min
